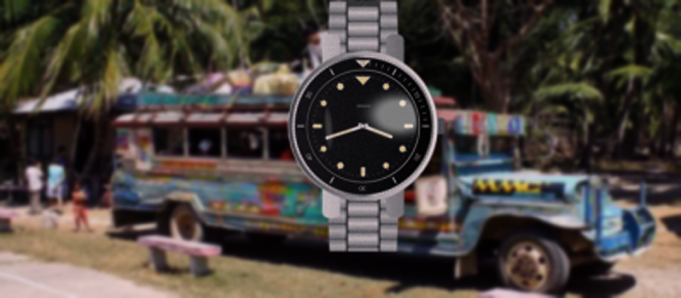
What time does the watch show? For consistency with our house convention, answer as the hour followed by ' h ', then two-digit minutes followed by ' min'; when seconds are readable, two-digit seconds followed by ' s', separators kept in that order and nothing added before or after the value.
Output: 3 h 42 min
